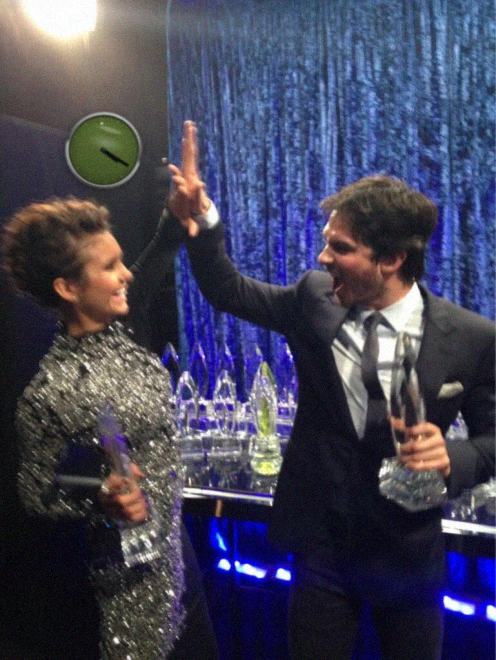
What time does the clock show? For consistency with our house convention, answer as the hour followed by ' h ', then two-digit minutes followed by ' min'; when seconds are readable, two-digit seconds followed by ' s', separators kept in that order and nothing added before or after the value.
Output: 4 h 21 min
